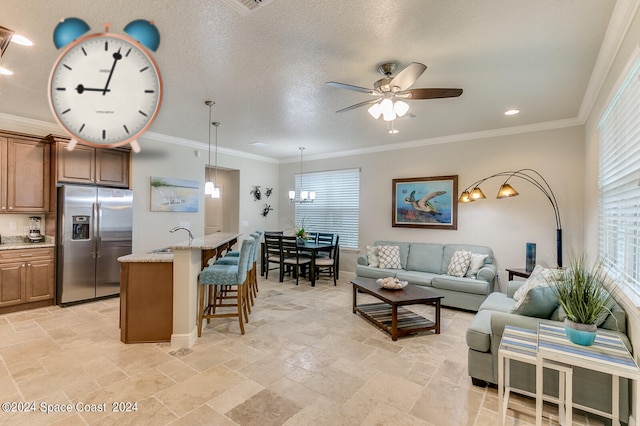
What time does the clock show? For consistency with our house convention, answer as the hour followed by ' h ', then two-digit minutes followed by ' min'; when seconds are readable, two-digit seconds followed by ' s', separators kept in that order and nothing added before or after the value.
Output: 9 h 03 min
